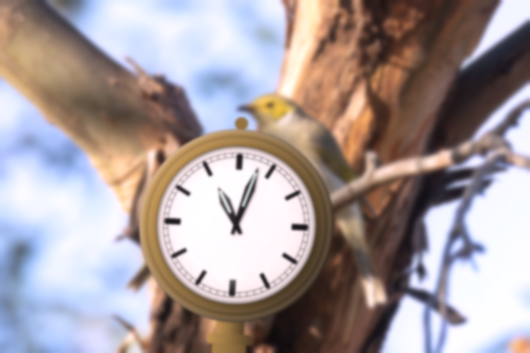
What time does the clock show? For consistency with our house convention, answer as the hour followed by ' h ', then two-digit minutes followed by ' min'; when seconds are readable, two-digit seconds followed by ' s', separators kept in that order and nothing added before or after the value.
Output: 11 h 03 min
